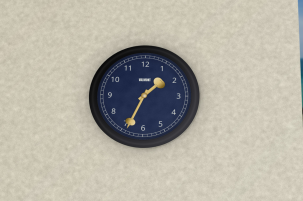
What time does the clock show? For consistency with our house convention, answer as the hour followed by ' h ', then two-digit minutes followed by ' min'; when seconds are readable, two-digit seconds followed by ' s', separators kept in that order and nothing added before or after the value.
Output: 1 h 34 min
